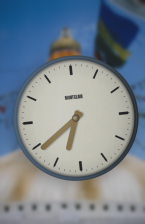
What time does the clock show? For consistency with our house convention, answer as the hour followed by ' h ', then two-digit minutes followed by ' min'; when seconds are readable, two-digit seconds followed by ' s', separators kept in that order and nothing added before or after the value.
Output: 6 h 39 min
